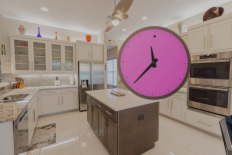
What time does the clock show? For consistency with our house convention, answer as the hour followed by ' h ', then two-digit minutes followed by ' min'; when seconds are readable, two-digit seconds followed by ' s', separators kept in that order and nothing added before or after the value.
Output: 11 h 37 min
